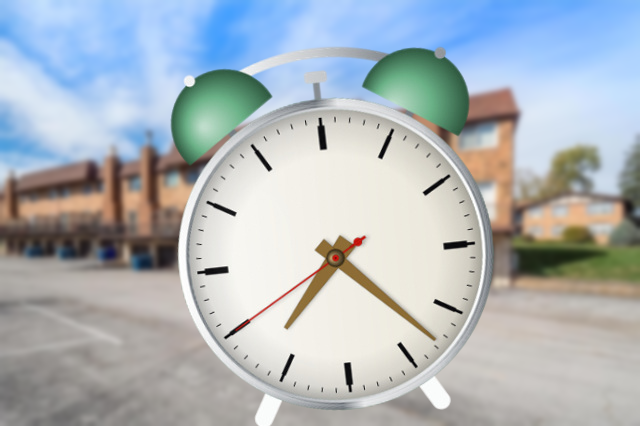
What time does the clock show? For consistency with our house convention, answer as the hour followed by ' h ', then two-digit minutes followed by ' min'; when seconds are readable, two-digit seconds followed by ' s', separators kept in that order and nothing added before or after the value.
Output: 7 h 22 min 40 s
